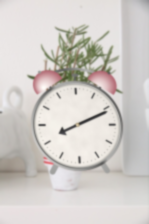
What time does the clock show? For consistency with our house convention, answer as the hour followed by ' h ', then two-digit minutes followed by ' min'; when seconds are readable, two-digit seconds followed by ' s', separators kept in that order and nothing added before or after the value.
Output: 8 h 11 min
